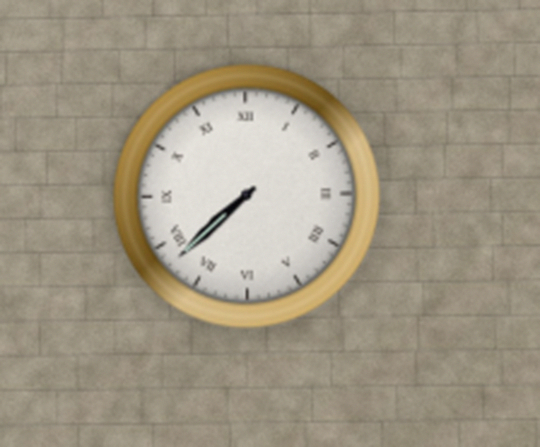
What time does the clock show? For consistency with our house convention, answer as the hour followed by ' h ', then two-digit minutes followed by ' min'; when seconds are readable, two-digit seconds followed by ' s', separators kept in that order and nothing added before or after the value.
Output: 7 h 38 min
